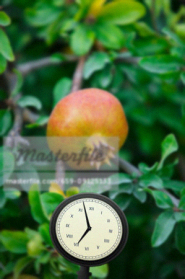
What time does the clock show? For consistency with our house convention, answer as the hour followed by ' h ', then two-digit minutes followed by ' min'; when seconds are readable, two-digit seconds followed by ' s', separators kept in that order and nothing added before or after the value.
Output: 6 h 57 min
